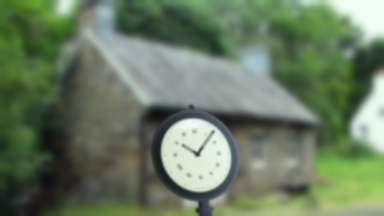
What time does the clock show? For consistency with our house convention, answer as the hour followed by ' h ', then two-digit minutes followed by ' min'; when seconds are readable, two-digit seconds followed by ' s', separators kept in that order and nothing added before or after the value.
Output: 10 h 07 min
